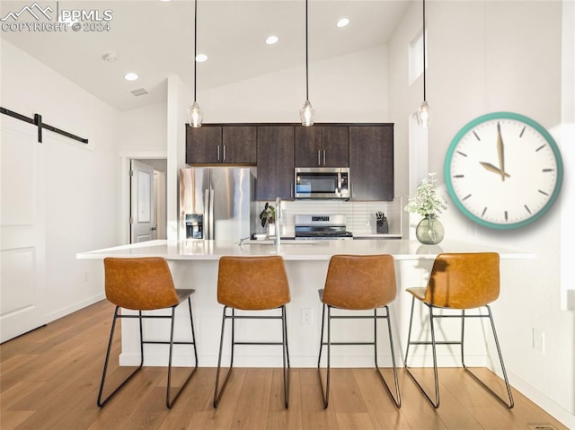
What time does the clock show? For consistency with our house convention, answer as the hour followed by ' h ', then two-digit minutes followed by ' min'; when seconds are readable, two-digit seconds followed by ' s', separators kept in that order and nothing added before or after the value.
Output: 10 h 00 min
